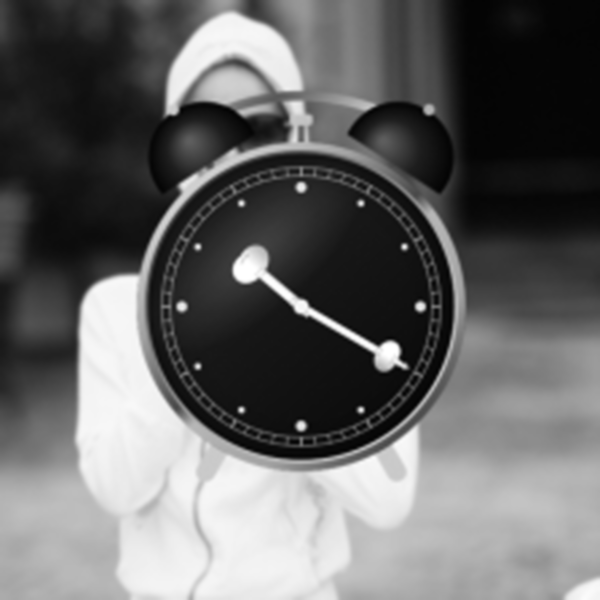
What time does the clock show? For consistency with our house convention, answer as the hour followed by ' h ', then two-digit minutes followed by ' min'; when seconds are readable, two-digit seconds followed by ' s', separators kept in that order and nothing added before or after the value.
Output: 10 h 20 min
